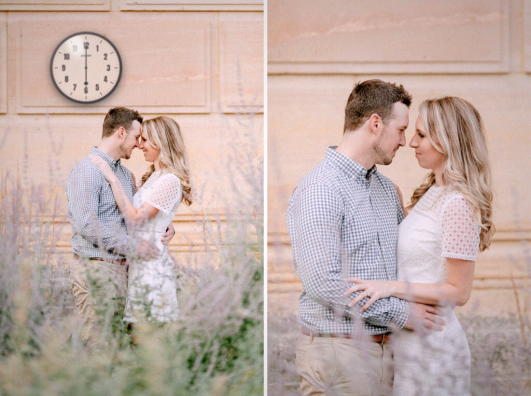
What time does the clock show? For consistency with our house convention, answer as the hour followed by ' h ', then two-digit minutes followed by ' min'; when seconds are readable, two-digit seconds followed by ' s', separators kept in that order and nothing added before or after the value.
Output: 6 h 00 min
